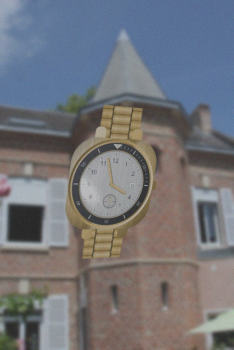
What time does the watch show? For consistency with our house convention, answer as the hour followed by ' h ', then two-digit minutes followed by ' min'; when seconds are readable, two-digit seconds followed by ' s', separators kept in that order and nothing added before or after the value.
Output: 3 h 57 min
